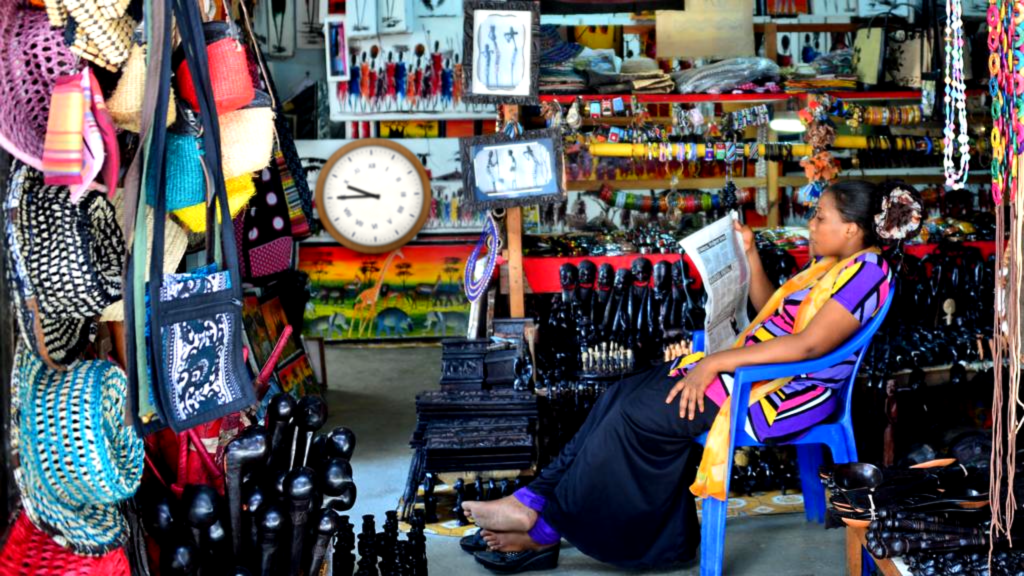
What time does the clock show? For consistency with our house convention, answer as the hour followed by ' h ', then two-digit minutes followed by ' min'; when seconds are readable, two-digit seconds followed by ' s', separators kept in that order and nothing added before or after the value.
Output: 9 h 45 min
